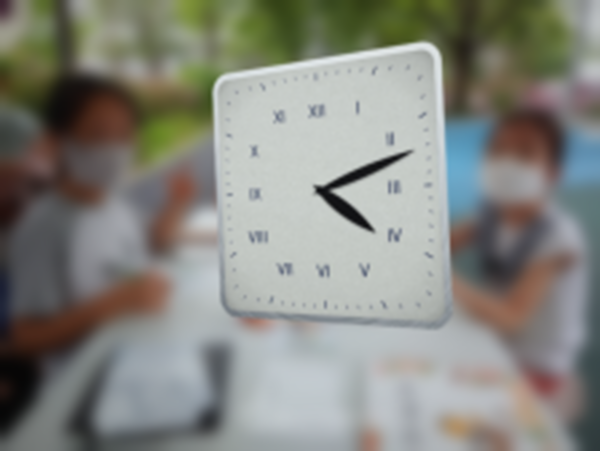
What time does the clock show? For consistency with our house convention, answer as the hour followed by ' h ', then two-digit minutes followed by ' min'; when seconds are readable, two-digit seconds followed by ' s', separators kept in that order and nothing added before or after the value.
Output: 4 h 12 min
